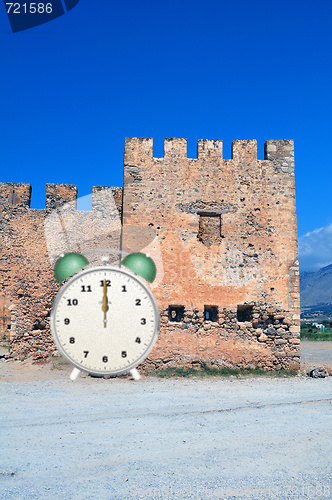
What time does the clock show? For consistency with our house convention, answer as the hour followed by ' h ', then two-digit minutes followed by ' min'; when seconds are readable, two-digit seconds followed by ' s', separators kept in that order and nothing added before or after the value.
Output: 12 h 00 min
